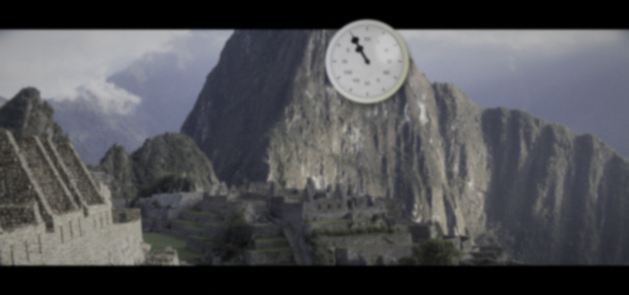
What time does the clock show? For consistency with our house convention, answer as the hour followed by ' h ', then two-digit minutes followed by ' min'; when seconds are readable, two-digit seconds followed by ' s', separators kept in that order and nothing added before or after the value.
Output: 10 h 55 min
